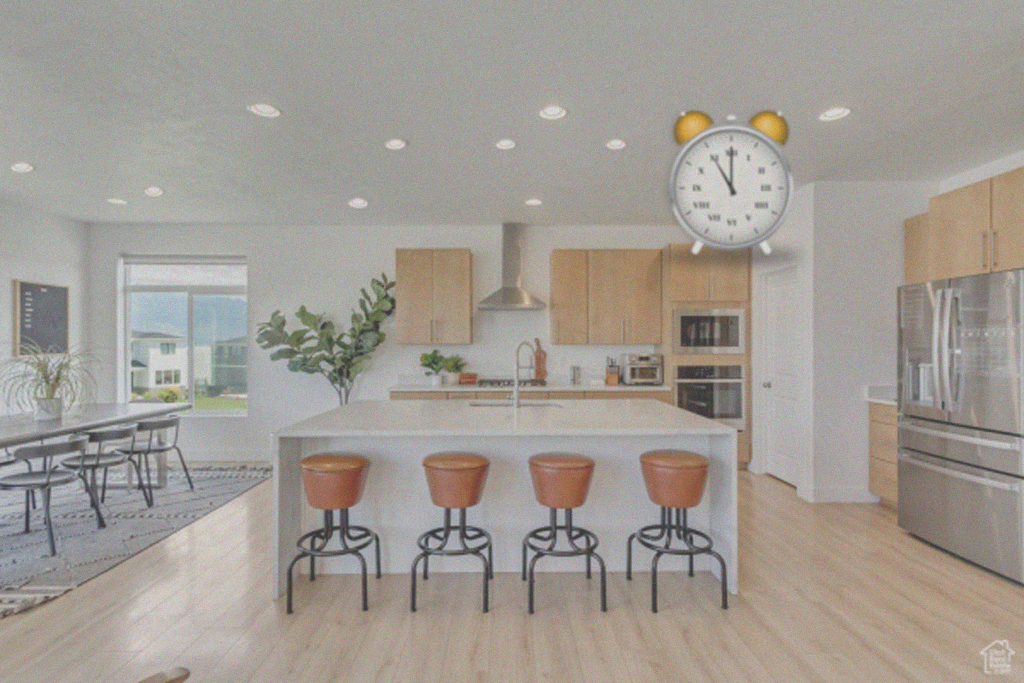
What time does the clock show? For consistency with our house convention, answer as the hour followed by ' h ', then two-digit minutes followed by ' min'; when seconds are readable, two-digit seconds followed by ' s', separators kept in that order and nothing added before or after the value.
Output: 11 h 00 min
